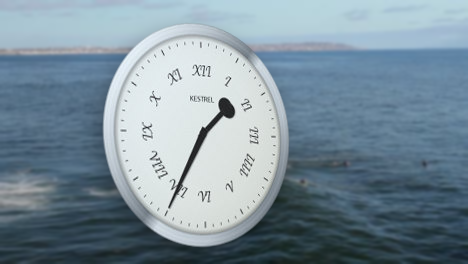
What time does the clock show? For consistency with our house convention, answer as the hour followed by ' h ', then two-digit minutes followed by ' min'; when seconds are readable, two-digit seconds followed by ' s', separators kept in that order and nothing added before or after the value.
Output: 1 h 35 min
